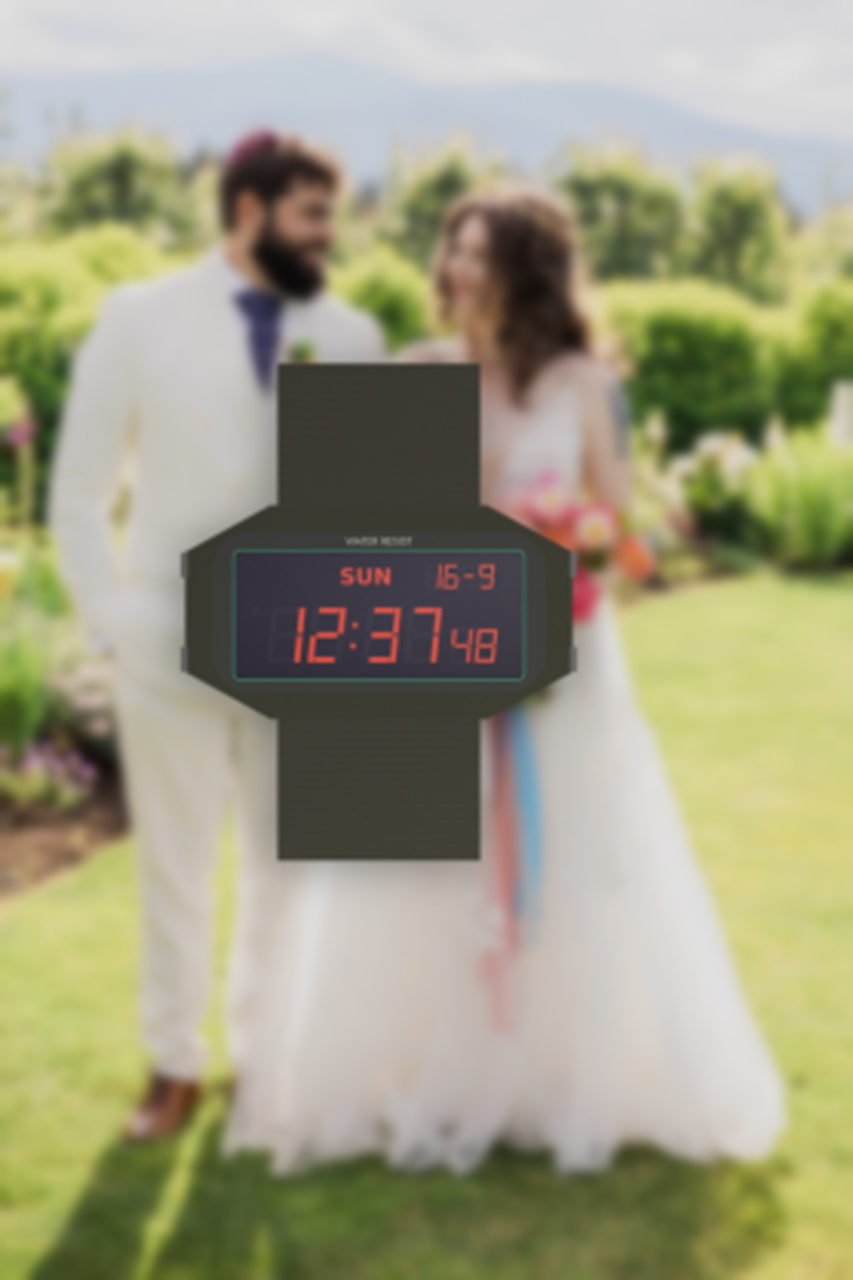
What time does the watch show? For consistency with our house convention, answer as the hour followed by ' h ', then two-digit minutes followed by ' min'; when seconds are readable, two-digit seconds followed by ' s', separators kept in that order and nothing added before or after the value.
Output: 12 h 37 min 48 s
